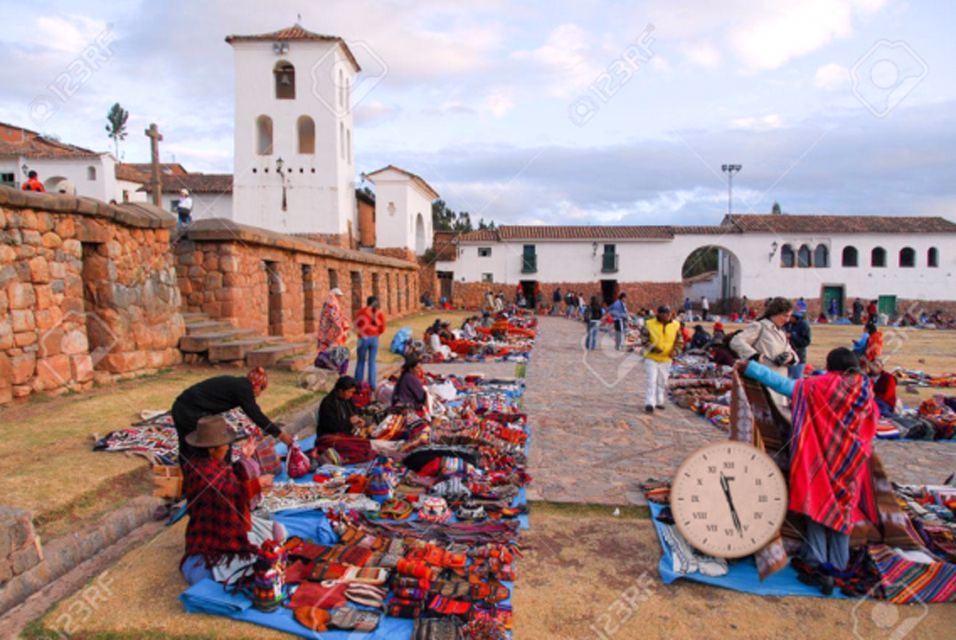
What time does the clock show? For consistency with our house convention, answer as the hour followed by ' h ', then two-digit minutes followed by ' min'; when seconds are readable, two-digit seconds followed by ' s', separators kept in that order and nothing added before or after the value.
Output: 11 h 27 min
